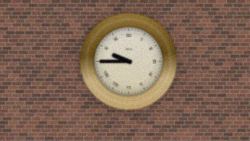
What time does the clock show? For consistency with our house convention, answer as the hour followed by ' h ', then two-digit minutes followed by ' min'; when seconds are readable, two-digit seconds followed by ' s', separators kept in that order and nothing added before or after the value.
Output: 9 h 45 min
